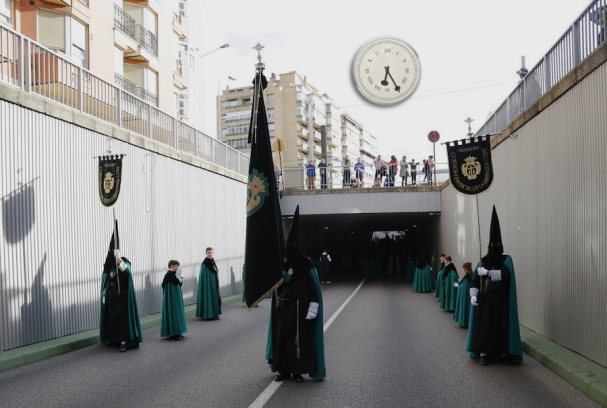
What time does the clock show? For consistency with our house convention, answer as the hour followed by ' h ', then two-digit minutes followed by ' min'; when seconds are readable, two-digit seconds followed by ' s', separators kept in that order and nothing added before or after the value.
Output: 6 h 25 min
